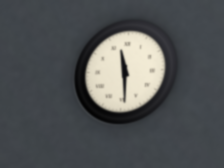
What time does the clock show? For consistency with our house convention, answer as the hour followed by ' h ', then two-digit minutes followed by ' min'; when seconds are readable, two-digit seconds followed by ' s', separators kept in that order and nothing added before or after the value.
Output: 11 h 29 min
